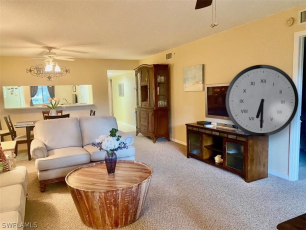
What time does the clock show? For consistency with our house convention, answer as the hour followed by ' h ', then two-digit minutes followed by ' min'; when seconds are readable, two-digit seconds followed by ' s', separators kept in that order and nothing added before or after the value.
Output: 6 h 30 min
